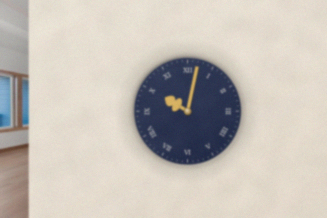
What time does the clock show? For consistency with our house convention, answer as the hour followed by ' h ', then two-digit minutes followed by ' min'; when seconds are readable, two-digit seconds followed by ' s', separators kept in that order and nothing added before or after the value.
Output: 10 h 02 min
